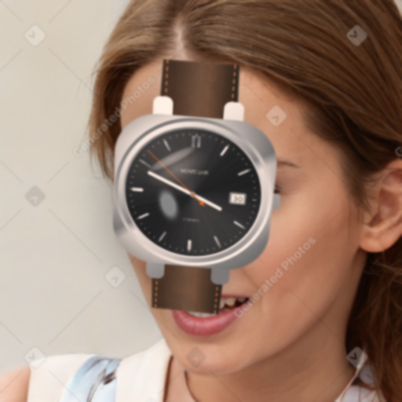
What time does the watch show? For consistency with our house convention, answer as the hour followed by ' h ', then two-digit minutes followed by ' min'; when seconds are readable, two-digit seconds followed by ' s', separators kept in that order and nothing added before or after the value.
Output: 3 h 48 min 52 s
